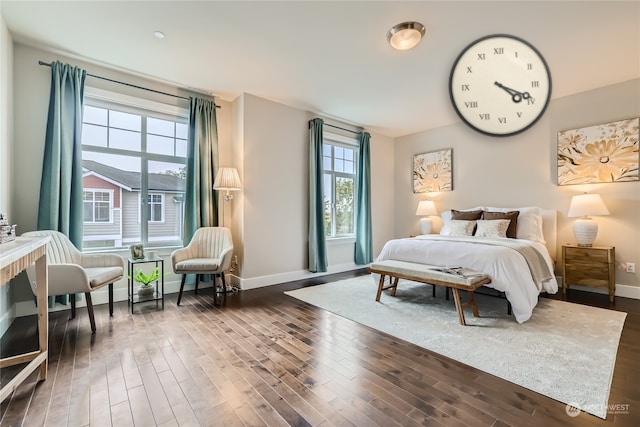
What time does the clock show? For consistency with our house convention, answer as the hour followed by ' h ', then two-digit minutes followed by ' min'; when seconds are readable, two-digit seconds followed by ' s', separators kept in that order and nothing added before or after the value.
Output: 4 h 19 min
